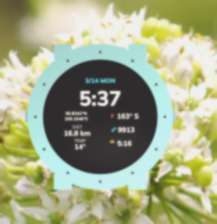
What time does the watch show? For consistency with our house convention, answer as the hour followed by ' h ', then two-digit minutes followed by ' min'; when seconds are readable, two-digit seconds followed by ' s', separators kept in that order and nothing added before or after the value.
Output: 5 h 37 min
